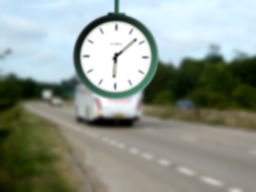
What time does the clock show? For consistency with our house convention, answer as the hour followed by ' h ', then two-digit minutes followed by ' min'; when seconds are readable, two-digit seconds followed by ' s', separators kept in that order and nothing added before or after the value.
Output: 6 h 08 min
